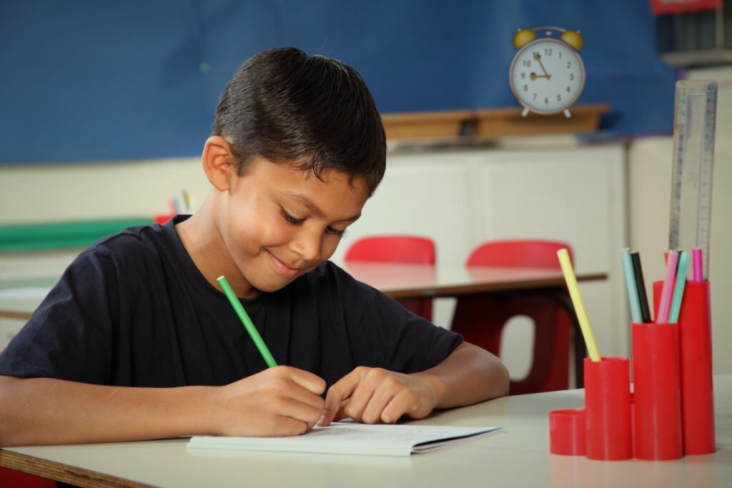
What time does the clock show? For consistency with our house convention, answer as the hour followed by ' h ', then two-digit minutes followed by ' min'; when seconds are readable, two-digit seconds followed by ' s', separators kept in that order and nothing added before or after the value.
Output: 8 h 55 min
